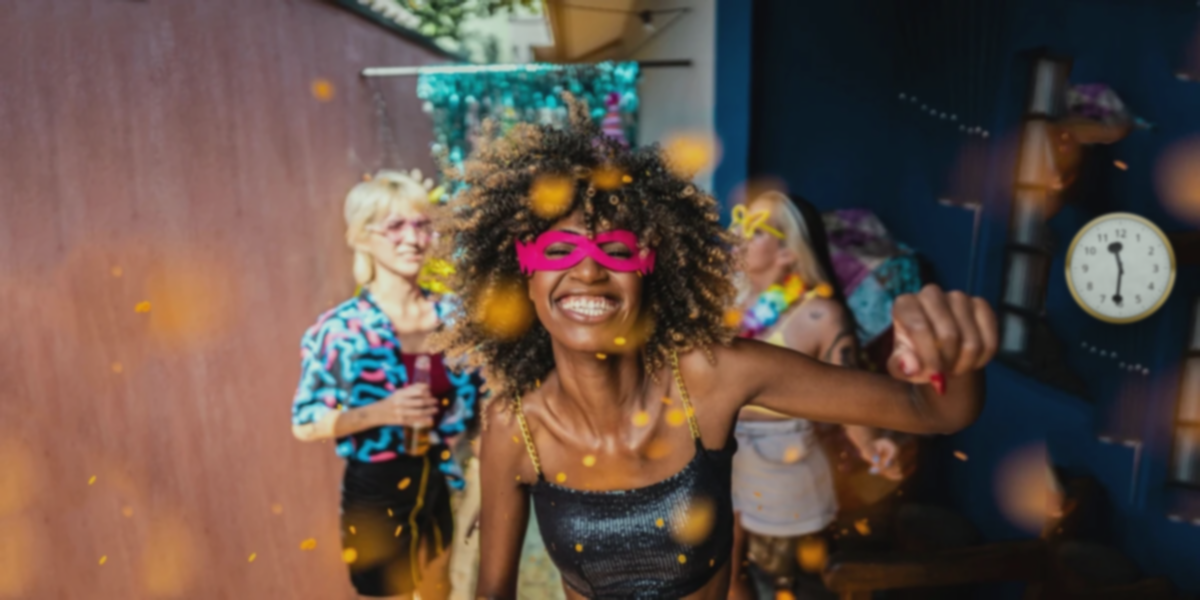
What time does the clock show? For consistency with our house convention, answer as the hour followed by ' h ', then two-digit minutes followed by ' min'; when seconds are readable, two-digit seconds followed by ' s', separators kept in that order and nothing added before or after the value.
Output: 11 h 31 min
